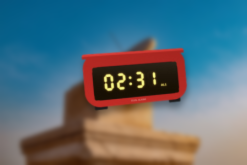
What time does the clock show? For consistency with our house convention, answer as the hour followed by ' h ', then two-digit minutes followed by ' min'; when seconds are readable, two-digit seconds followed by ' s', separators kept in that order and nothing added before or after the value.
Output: 2 h 31 min
